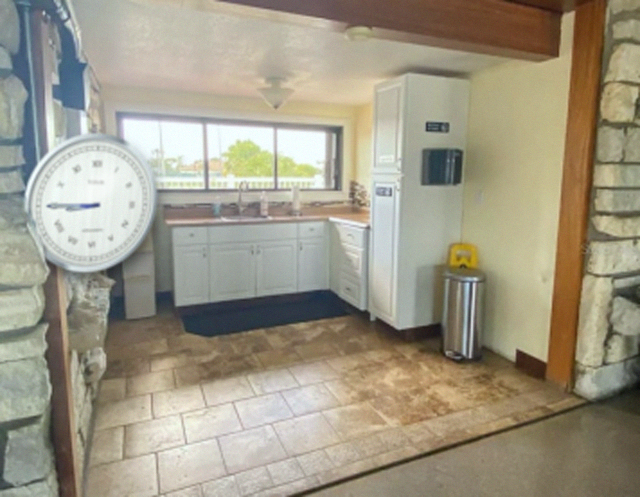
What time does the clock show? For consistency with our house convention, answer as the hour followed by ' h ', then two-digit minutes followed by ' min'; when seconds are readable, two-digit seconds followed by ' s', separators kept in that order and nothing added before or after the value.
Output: 8 h 45 min
